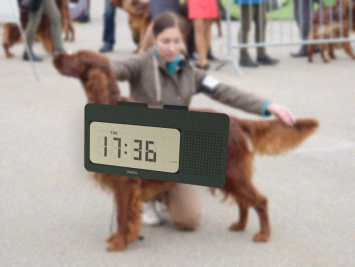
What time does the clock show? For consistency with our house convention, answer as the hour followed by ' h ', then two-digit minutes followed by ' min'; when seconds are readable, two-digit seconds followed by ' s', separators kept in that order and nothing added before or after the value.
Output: 17 h 36 min
